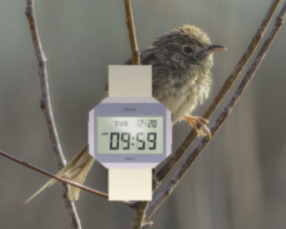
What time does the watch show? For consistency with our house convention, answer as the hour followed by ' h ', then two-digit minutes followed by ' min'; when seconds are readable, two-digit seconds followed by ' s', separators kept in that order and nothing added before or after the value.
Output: 9 h 59 min
